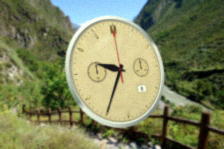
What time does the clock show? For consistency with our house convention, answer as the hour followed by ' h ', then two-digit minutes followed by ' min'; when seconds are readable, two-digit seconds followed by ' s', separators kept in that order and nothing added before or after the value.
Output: 9 h 35 min
